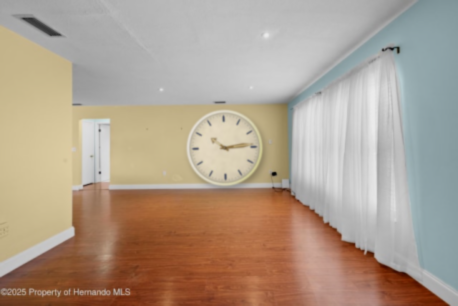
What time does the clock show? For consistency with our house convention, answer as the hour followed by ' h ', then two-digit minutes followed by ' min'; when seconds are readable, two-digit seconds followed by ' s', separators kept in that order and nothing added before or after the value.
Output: 10 h 14 min
